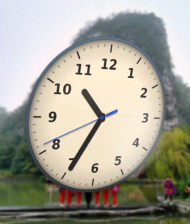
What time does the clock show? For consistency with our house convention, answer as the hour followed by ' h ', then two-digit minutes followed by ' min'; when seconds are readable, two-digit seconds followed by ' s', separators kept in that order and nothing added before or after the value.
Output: 10 h 34 min 41 s
